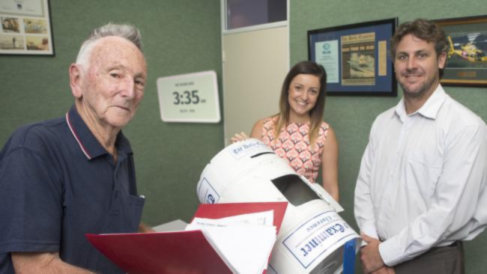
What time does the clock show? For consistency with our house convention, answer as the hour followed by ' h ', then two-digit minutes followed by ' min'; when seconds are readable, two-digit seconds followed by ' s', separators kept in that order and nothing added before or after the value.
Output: 3 h 35 min
